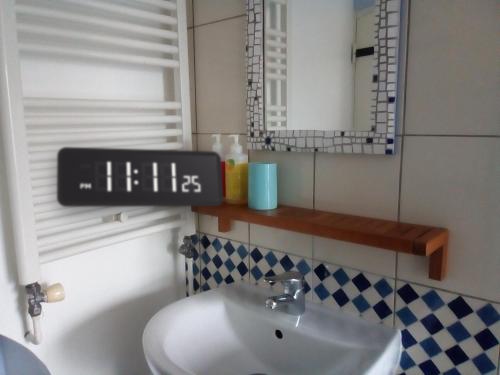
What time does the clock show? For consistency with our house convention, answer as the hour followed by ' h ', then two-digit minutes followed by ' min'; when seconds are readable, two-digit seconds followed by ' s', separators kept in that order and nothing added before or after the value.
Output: 11 h 11 min 25 s
